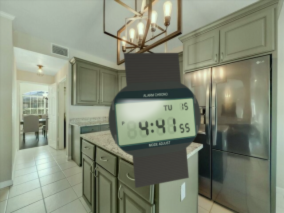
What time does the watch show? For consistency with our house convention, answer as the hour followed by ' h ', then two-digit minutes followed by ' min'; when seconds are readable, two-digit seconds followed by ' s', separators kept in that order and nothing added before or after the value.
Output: 4 h 41 min
